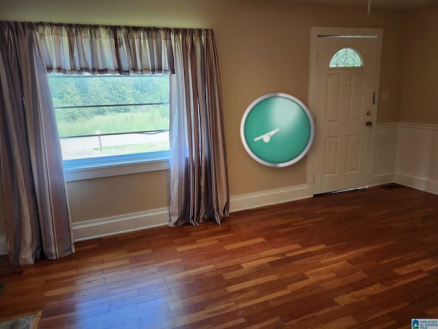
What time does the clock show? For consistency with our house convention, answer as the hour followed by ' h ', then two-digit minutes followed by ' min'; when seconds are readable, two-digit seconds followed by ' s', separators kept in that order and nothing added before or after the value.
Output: 7 h 41 min
